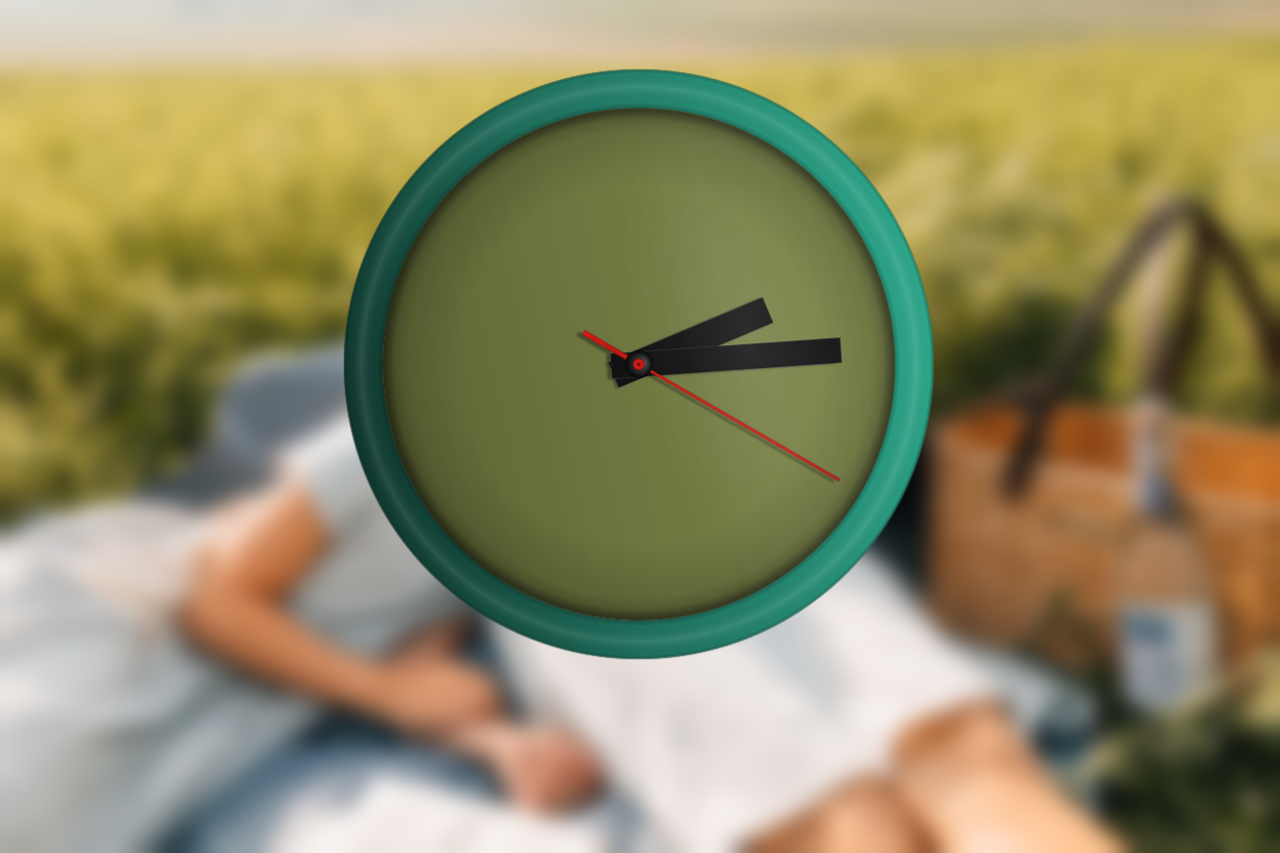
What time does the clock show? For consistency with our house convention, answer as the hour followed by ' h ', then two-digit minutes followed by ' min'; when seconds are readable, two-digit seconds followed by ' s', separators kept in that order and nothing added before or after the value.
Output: 2 h 14 min 20 s
